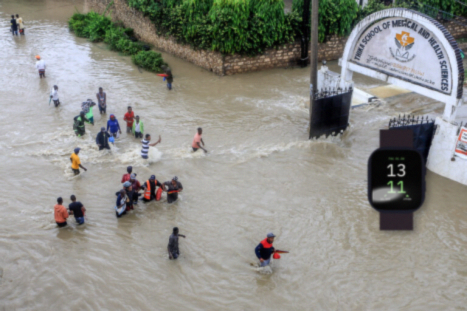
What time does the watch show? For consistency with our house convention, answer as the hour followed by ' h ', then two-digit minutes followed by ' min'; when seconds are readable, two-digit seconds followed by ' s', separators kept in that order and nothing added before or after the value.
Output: 13 h 11 min
